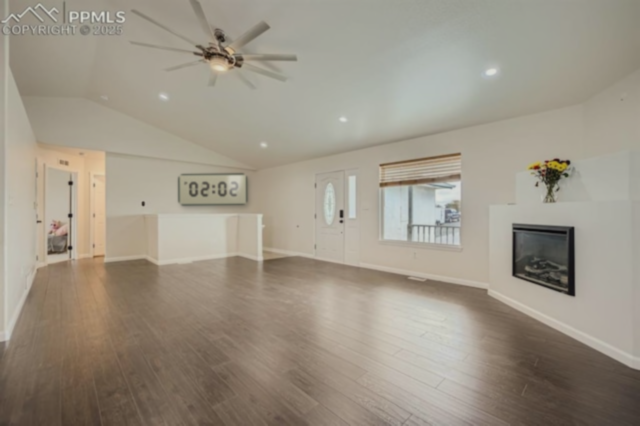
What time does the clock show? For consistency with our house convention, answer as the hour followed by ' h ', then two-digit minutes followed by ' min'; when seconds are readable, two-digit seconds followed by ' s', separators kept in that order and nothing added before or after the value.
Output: 2 h 02 min
